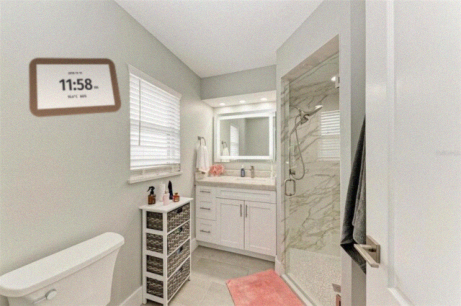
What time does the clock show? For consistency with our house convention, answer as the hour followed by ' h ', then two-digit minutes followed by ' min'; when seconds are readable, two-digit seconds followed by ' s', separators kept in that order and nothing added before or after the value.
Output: 11 h 58 min
